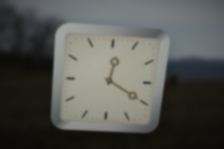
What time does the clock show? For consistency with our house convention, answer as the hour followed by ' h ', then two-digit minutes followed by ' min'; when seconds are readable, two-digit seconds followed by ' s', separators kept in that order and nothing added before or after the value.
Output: 12 h 20 min
